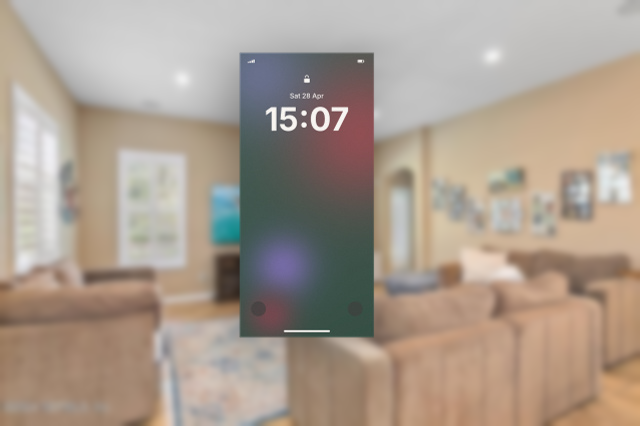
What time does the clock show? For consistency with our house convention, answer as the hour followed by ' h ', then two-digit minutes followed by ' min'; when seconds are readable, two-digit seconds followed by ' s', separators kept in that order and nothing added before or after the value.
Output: 15 h 07 min
